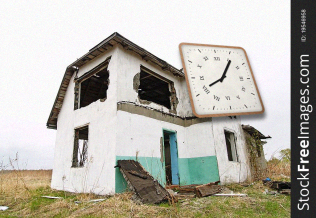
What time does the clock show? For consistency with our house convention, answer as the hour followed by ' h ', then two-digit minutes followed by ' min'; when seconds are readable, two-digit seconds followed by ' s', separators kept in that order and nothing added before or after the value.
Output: 8 h 06 min
